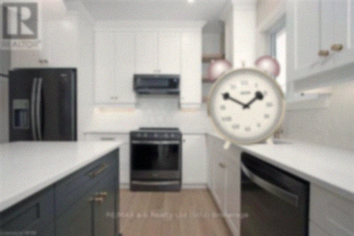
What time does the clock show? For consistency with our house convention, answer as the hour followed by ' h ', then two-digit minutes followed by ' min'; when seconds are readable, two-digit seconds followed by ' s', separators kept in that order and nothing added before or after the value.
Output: 1 h 50 min
